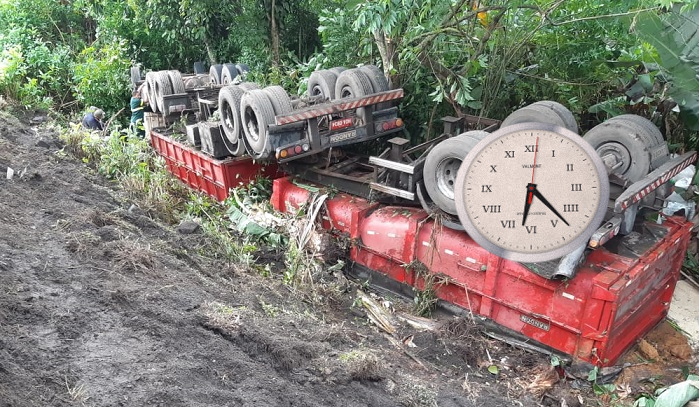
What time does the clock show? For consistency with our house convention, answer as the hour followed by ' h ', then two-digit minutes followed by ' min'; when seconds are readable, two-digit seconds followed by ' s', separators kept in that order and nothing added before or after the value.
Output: 6 h 23 min 01 s
